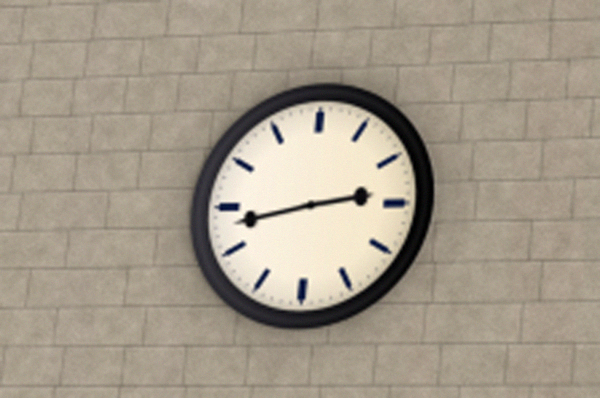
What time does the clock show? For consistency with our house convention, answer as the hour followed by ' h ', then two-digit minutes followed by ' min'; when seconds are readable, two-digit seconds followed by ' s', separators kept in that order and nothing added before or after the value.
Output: 2 h 43 min
